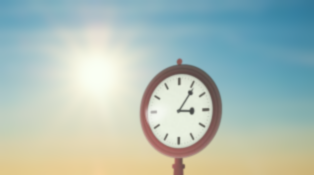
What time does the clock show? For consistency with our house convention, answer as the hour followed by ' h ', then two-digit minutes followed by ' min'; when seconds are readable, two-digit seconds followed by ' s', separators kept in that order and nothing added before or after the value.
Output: 3 h 06 min
